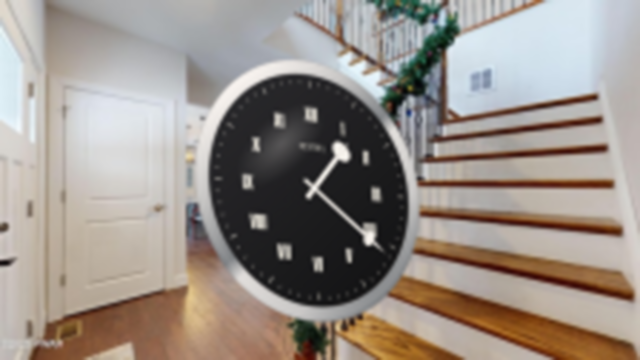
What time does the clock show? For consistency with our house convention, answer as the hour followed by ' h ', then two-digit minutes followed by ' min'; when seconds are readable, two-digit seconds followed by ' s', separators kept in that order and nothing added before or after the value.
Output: 1 h 21 min
